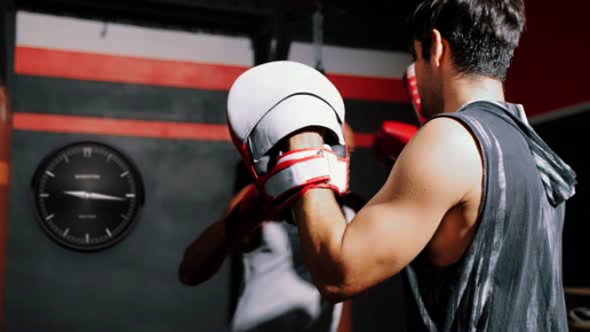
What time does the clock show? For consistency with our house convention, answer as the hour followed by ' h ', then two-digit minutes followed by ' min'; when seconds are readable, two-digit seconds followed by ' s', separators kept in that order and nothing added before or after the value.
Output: 9 h 16 min
